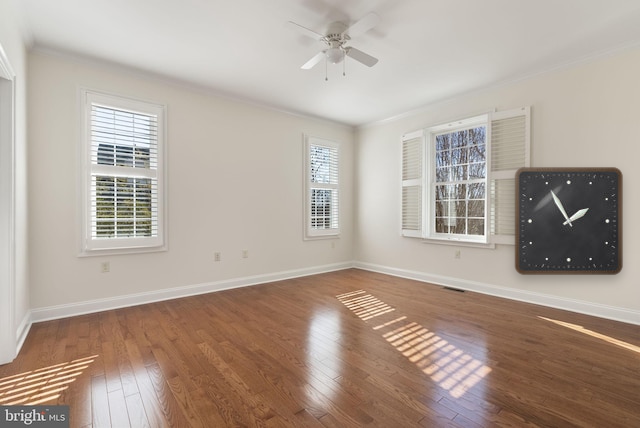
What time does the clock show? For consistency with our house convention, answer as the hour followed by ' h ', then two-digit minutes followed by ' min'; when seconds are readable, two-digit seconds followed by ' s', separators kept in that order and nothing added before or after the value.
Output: 1 h 55 min
